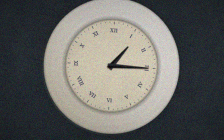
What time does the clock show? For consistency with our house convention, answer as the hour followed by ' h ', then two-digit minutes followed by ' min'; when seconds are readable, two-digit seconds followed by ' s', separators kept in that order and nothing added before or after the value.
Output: 1 h 15 min
